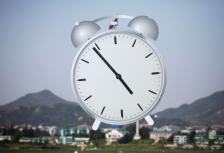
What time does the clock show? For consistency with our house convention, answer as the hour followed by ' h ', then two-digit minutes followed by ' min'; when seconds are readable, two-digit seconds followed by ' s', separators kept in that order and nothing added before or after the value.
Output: 4 h 54 min
